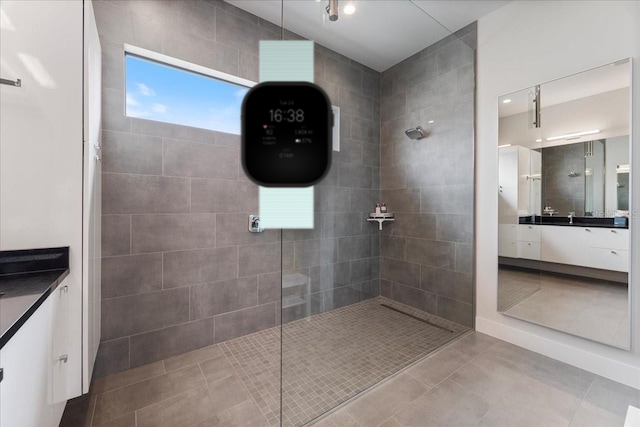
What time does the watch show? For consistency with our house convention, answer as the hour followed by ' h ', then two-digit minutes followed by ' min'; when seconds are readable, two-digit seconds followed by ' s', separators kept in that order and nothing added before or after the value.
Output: 16 h 38 min
